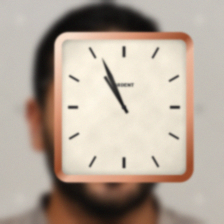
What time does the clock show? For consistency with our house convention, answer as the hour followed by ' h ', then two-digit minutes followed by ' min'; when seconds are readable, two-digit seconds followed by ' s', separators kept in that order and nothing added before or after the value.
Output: 10 h 56 min
